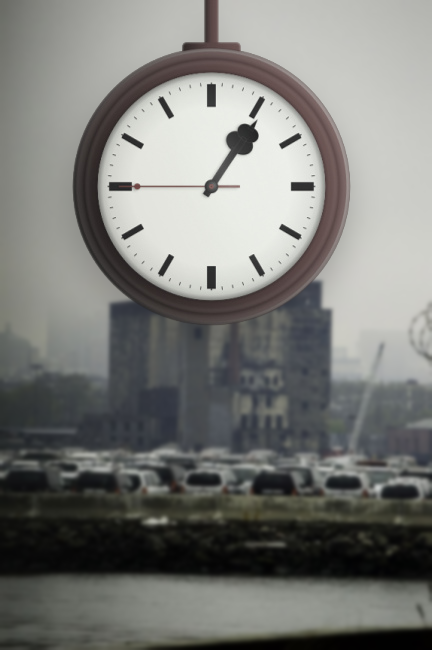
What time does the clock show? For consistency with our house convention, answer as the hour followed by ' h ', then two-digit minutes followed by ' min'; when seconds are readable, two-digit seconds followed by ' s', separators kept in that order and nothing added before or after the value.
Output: 1 h 05 min 45 s
